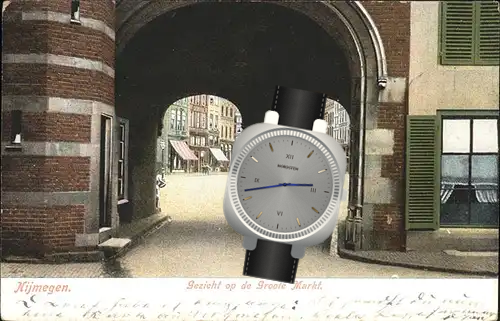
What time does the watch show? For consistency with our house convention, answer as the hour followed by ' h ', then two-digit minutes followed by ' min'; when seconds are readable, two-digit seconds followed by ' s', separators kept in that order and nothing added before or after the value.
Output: 2 h 42 min
